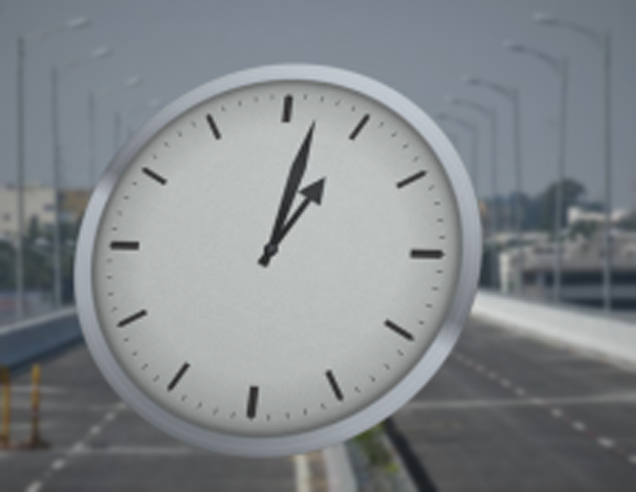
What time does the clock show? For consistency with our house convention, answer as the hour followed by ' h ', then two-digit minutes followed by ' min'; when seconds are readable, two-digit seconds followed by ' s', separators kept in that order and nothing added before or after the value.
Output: 1 h 02 min
